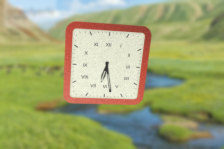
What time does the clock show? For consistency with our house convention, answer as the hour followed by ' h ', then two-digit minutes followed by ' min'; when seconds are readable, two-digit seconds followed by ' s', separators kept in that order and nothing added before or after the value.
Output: 6 h 28 min
